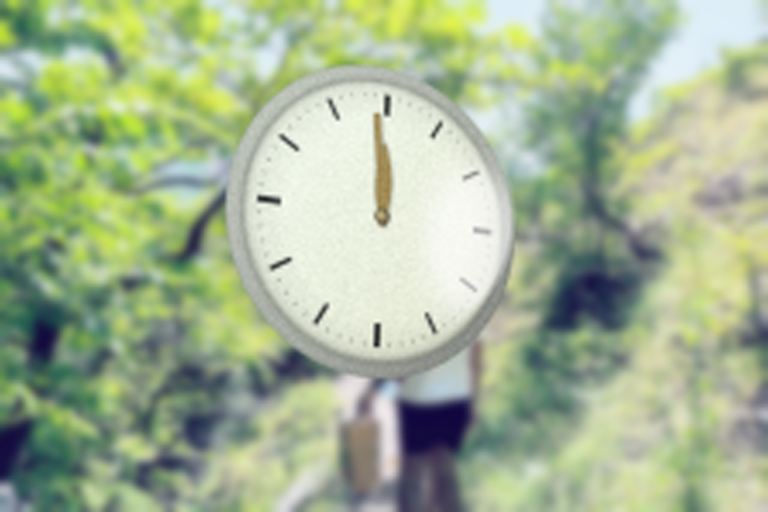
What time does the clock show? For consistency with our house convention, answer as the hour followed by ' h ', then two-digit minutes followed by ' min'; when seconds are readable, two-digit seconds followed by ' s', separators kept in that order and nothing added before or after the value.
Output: 11 h 59 min
